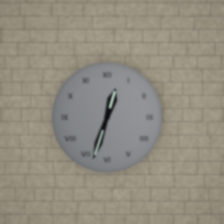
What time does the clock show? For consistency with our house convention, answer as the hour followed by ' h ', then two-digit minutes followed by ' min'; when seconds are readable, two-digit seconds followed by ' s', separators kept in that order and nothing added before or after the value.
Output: 12 h 33 min
